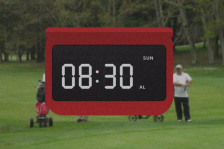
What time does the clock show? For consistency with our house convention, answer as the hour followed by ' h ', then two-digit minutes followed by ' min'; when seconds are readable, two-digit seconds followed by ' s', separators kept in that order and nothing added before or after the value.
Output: 8 h 30 min
